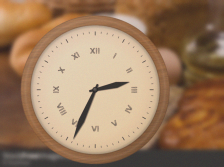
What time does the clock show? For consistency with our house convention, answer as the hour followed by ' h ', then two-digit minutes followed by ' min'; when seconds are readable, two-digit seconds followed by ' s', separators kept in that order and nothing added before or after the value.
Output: 2 h 34 min
